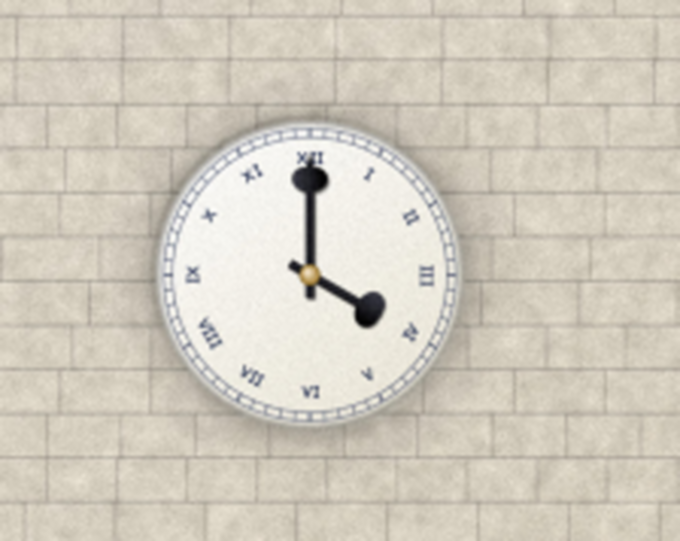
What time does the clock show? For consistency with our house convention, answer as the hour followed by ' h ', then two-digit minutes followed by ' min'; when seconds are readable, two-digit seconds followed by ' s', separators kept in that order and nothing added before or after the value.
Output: 4 h 00 min
